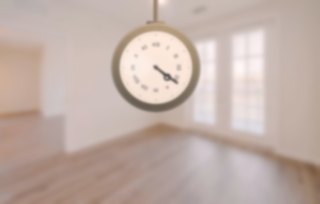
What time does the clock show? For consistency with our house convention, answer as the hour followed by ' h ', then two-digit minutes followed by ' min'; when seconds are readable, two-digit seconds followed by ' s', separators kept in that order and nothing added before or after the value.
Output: 4 h 21 min
